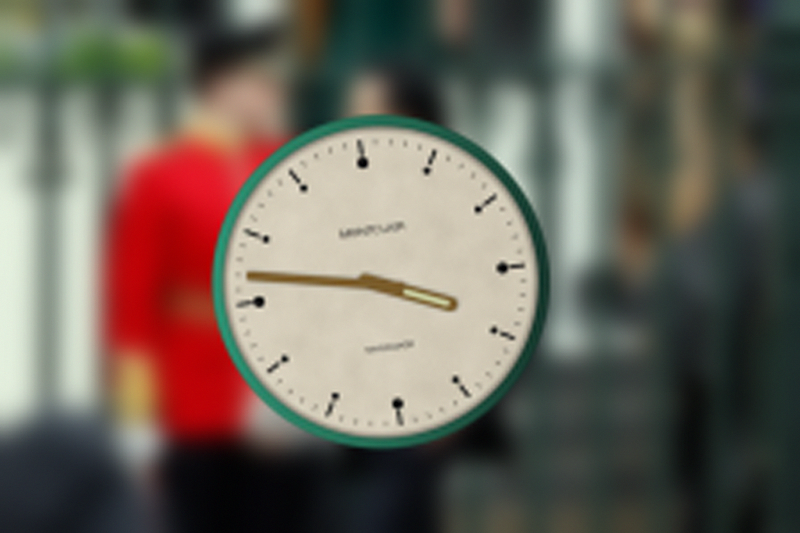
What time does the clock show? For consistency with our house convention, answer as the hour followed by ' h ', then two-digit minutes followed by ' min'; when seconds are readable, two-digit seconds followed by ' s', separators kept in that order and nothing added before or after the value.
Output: 3 h 47 min
